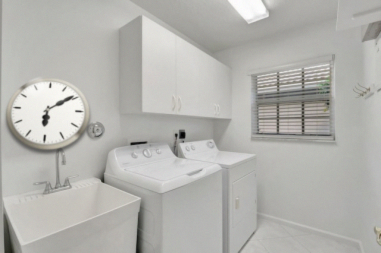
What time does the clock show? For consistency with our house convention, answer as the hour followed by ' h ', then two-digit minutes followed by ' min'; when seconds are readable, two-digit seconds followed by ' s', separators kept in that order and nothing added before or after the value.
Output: 6 h 09 min
